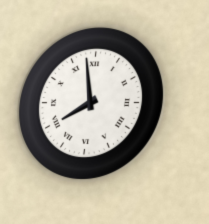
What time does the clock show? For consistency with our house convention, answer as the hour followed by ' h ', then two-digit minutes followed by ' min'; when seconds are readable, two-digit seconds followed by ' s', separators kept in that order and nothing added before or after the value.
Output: 7 h 58 min
